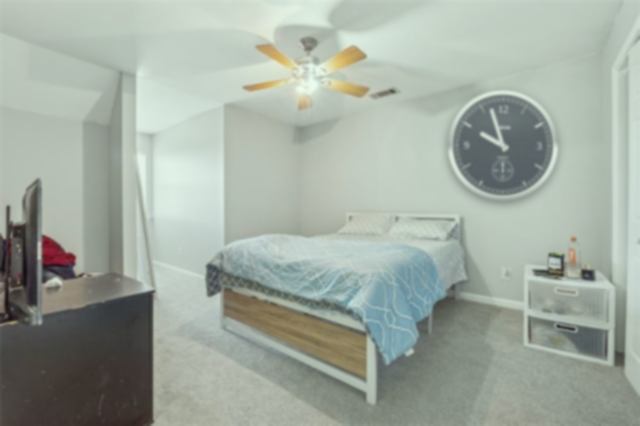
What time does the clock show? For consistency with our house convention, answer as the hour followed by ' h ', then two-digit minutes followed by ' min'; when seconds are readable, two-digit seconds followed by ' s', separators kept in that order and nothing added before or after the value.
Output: 9 h 57 min
